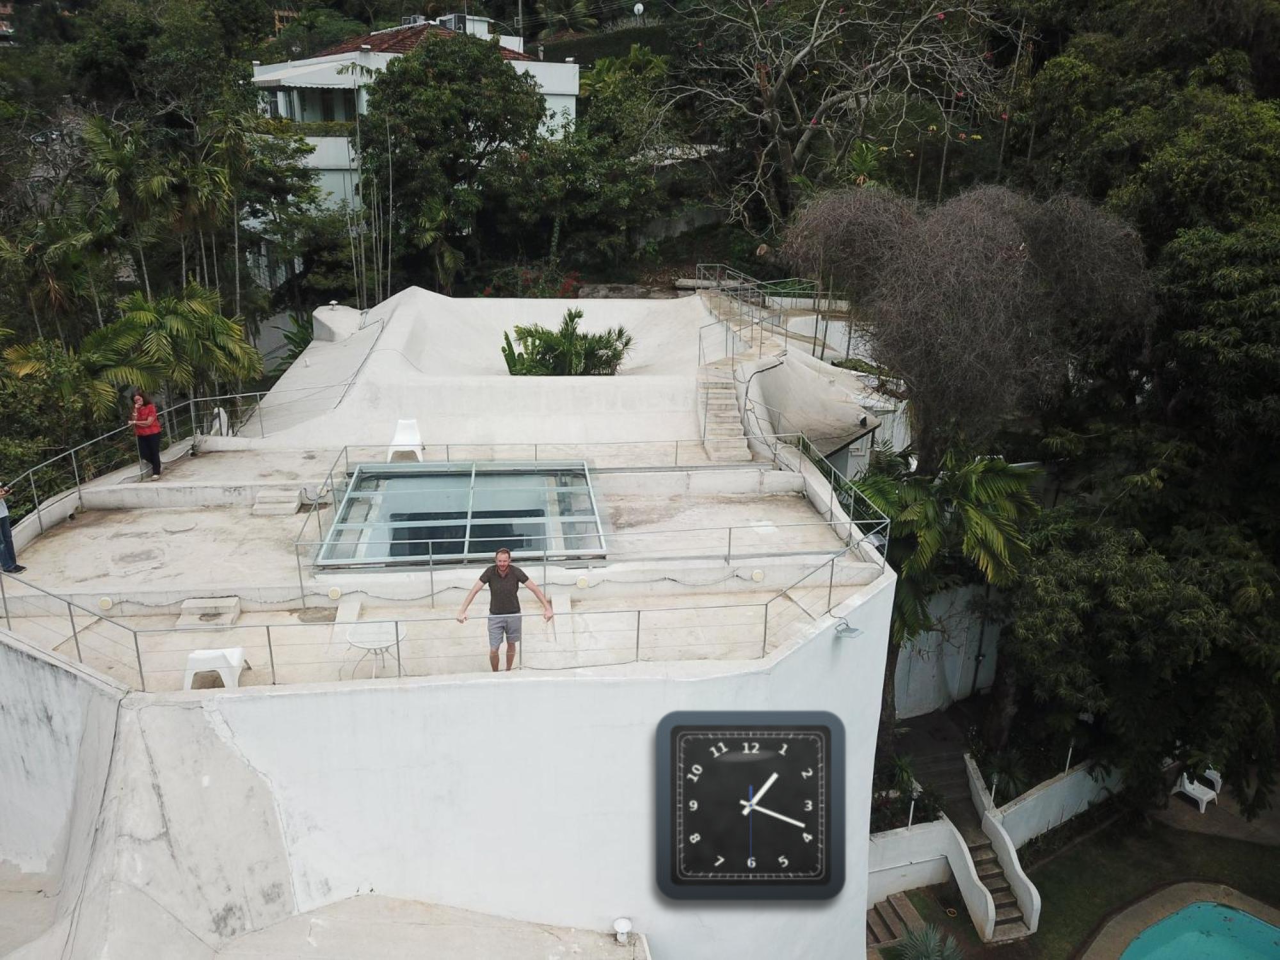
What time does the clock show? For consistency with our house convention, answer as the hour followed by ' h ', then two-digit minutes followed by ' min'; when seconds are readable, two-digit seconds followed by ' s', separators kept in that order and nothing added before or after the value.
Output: 1 h 18 min 30 s
